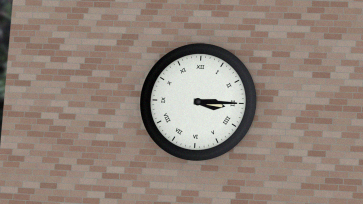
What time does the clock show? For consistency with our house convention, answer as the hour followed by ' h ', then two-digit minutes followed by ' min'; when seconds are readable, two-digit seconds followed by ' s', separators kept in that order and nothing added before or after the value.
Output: 3 h 15 min
